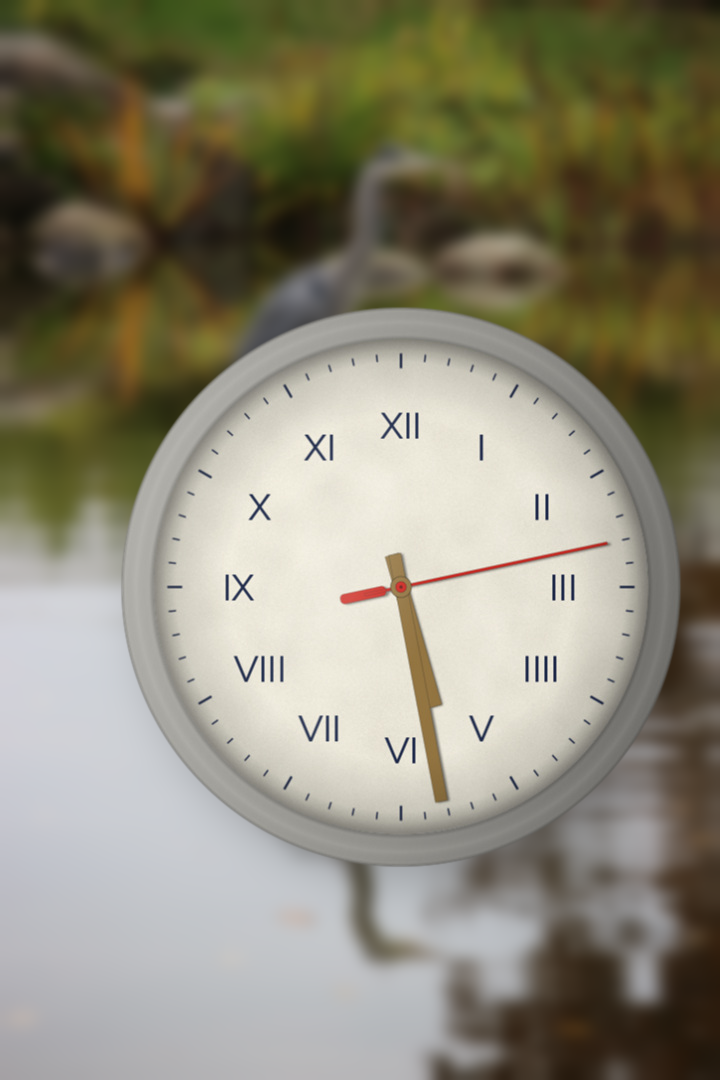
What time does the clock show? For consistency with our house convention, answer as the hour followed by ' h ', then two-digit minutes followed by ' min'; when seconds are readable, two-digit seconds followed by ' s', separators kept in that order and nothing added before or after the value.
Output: 5 h 28 min 13 s
